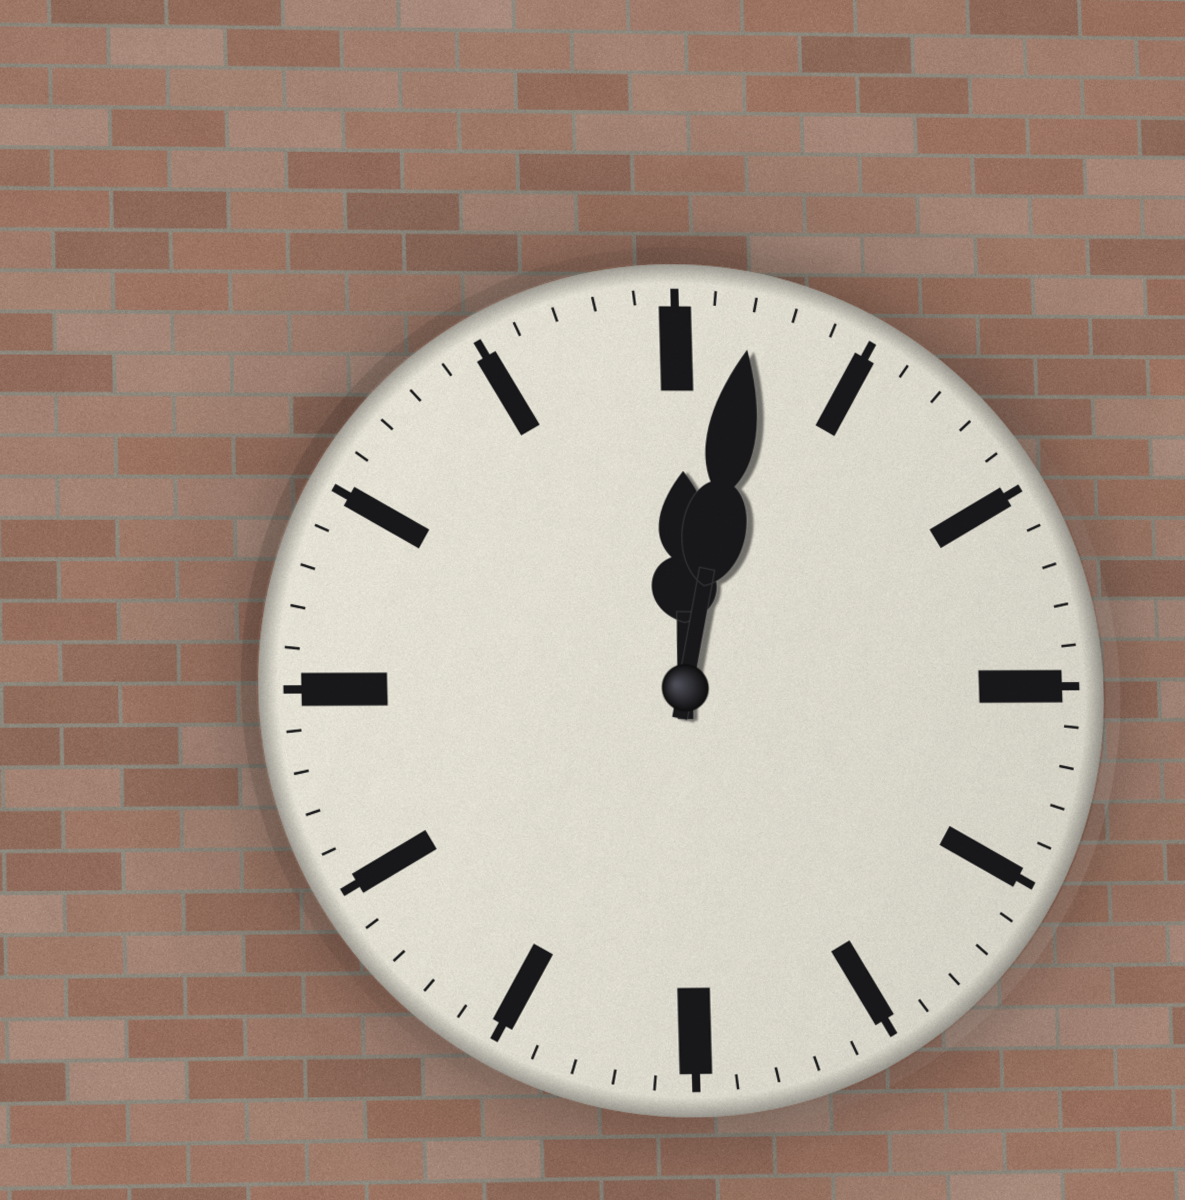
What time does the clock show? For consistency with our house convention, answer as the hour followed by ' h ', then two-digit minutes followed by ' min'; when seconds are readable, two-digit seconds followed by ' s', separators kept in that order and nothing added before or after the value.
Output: 12 h 02 min
